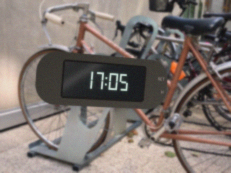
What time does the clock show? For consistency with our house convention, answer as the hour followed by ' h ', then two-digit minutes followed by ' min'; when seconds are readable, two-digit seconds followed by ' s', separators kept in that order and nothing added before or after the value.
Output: 17 h 05 min
